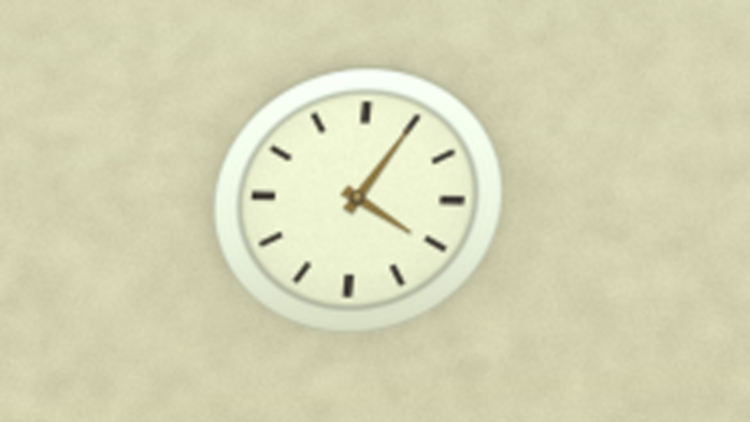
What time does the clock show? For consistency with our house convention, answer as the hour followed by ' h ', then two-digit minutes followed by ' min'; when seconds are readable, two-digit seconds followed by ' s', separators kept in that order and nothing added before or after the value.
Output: 4 h 05 min
